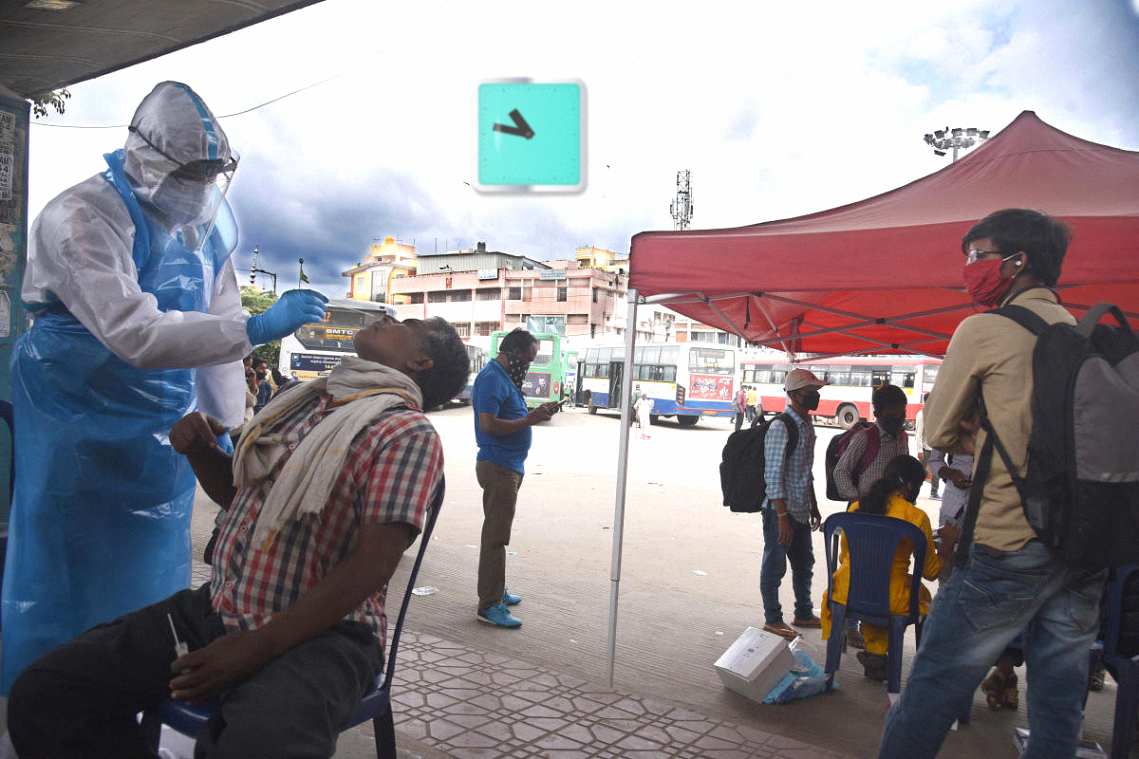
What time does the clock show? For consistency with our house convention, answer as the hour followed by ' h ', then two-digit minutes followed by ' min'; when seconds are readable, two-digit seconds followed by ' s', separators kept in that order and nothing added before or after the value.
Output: 10 h 47 min
